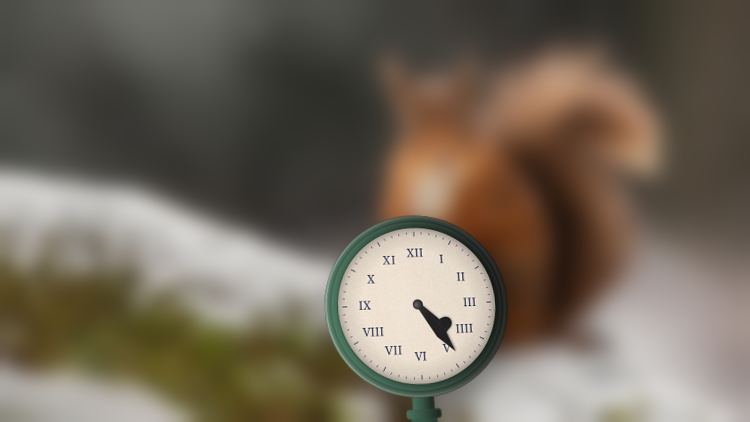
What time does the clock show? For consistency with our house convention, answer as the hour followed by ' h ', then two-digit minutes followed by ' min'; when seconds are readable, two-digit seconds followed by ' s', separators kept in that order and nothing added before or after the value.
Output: 4 h 24 min
